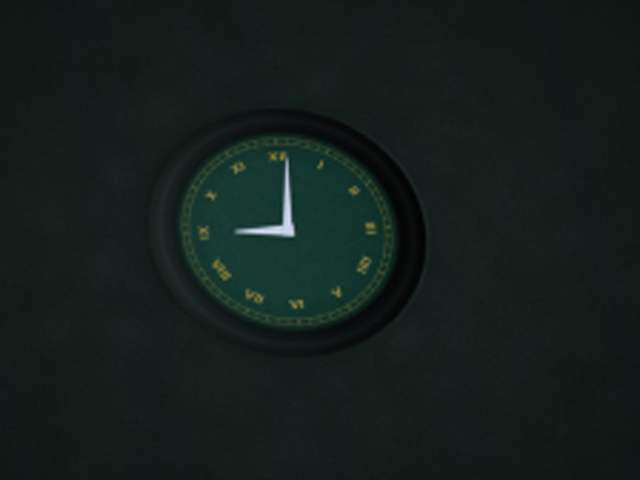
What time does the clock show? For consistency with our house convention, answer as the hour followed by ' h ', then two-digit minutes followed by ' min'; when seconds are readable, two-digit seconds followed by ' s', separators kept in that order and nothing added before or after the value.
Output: 9 h 01 min
